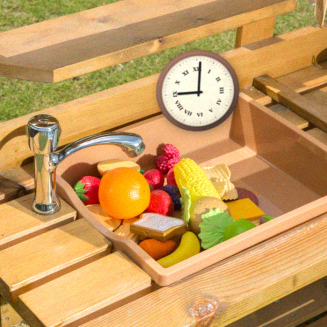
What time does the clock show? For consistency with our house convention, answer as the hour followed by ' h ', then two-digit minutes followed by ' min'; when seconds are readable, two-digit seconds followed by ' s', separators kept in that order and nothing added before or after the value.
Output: 9 h 01 min
